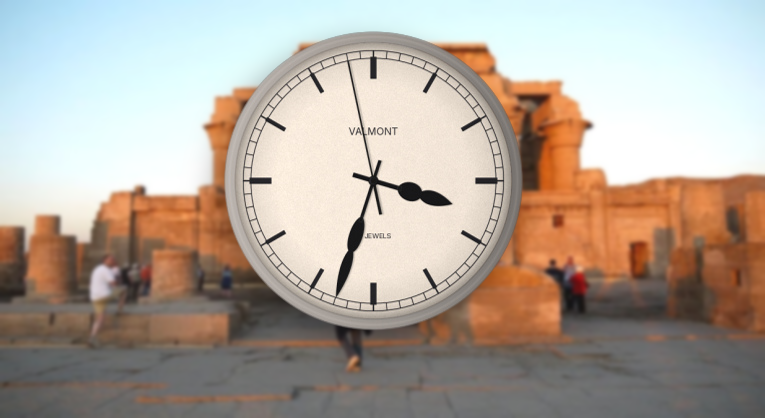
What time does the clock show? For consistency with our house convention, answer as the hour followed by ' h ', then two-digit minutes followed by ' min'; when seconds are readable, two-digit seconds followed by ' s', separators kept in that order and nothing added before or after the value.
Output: 3 h 32 min 58 s
